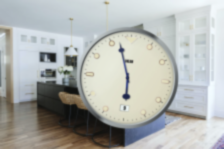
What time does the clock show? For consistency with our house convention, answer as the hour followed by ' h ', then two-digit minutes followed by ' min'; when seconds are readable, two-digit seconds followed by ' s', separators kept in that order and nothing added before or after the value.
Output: 5 h 57 min
